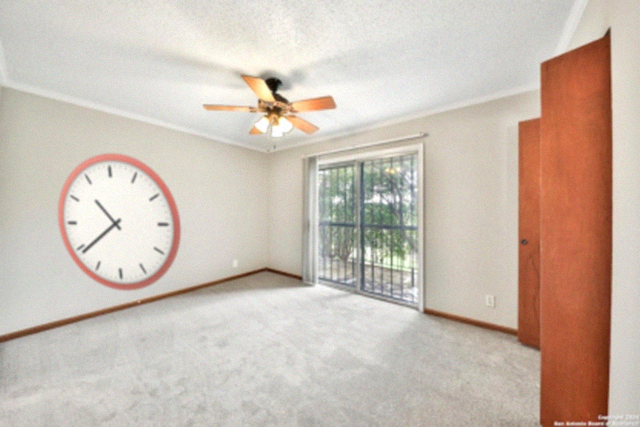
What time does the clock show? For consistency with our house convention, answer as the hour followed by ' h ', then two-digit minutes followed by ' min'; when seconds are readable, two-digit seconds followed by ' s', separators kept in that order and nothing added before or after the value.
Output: 10 h 39 min
